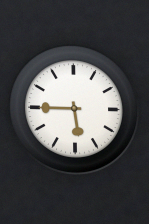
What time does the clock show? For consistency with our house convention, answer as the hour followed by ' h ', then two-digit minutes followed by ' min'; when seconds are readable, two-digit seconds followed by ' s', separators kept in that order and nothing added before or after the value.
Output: 5 h 45 min
